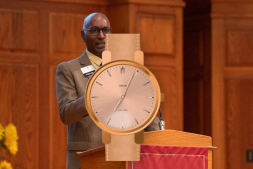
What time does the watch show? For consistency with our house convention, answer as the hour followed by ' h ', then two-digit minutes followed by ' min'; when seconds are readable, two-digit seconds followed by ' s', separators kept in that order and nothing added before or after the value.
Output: 7 h 04 min
